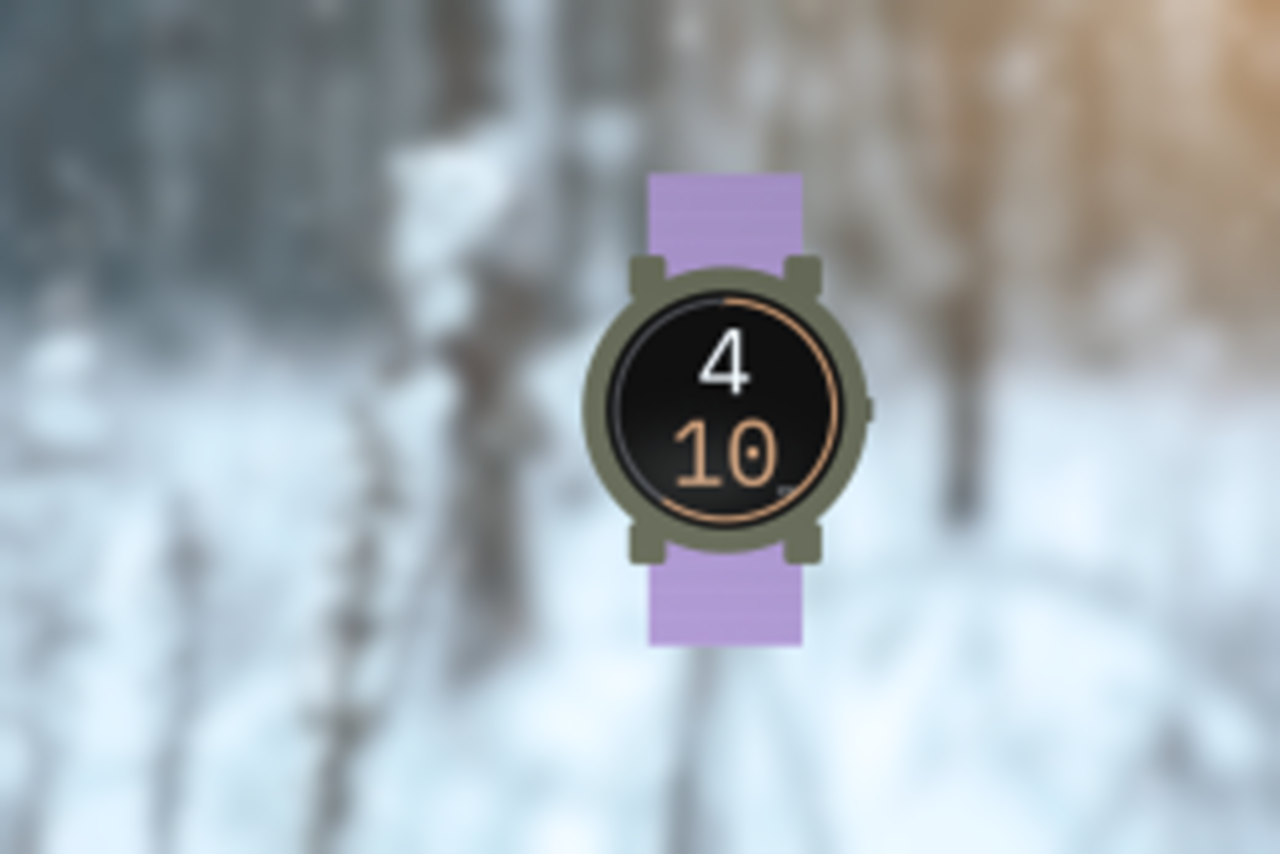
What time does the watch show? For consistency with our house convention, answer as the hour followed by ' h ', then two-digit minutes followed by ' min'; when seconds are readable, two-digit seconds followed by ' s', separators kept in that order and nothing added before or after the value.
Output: 4 h 10 min
